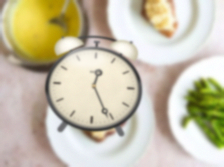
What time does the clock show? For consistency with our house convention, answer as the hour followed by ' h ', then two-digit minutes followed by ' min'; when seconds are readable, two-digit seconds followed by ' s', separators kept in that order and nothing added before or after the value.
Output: 12 h 26 min
